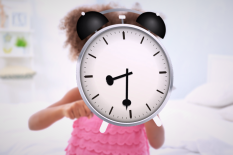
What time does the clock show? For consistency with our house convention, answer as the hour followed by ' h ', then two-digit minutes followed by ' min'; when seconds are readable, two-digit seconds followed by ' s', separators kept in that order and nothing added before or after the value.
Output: 8 h 31 min
